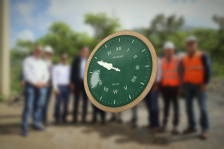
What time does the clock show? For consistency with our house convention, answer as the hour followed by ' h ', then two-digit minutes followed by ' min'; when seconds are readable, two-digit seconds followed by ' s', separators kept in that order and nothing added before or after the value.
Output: 9 h 49 min
